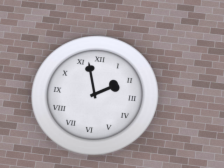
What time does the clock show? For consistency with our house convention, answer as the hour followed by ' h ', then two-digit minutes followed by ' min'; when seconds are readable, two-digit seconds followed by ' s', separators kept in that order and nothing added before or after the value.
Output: 1 h 57 min
